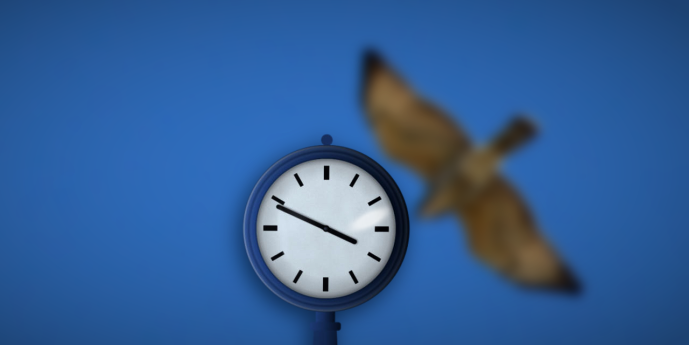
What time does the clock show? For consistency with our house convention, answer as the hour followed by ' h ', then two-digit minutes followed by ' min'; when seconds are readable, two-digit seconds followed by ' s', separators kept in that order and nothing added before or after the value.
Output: 3 h 49 min
